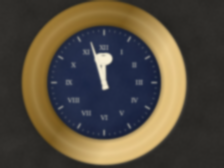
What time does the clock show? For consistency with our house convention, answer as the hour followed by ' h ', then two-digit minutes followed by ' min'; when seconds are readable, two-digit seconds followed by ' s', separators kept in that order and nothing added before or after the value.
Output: 11 h 57 min
